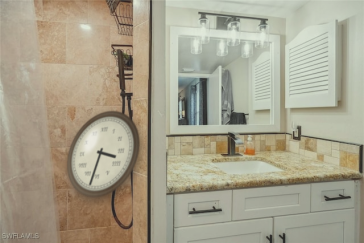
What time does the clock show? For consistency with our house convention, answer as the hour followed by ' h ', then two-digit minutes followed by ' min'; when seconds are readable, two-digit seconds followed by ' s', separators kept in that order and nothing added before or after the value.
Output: 3 h 32 min
